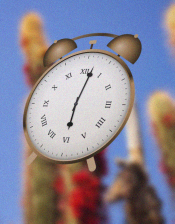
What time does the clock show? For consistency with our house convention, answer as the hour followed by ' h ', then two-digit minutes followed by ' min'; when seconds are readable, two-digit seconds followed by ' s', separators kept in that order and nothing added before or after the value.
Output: 6 h 02 min
